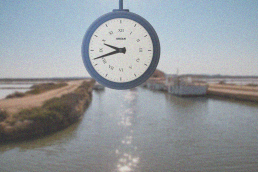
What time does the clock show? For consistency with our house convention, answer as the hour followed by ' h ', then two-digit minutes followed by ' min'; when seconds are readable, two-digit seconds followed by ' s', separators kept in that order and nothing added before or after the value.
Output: 9 h 42 min
